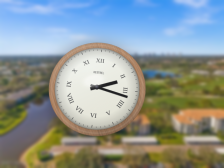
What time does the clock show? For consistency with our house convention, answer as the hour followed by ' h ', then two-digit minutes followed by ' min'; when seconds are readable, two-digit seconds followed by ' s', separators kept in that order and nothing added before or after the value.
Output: 2 h 17 min
